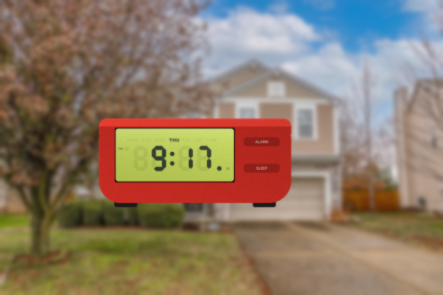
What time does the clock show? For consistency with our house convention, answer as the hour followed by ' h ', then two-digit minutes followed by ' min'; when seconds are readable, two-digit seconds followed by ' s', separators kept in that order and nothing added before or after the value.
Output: 9 h 17 min
